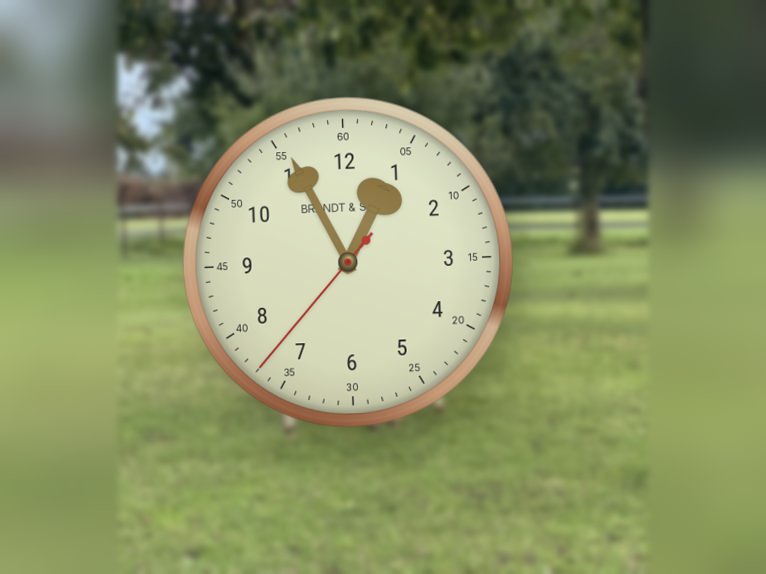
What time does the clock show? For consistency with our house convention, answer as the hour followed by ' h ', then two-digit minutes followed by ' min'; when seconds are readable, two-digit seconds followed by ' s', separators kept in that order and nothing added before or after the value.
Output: 12 h 55 min 37 s
